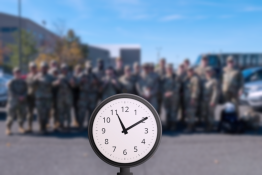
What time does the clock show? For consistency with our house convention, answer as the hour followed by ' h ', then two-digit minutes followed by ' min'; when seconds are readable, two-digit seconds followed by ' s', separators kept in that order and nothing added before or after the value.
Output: 11 h 10 min
